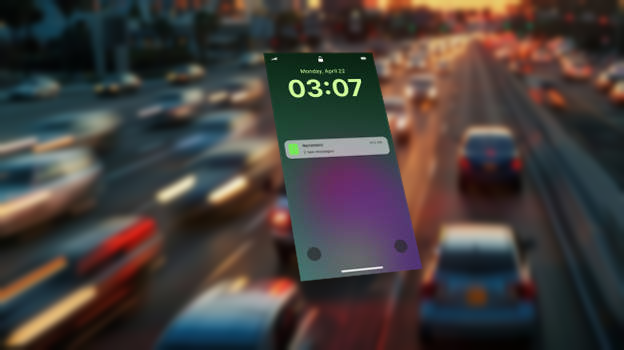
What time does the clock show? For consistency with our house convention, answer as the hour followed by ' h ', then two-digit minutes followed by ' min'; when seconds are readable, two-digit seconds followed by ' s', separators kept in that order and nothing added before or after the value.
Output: 3 h 07 min
